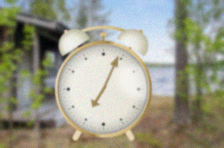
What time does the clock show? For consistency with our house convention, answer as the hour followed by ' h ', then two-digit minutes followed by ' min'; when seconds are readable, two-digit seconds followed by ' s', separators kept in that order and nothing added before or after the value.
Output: 7 h 04 min
